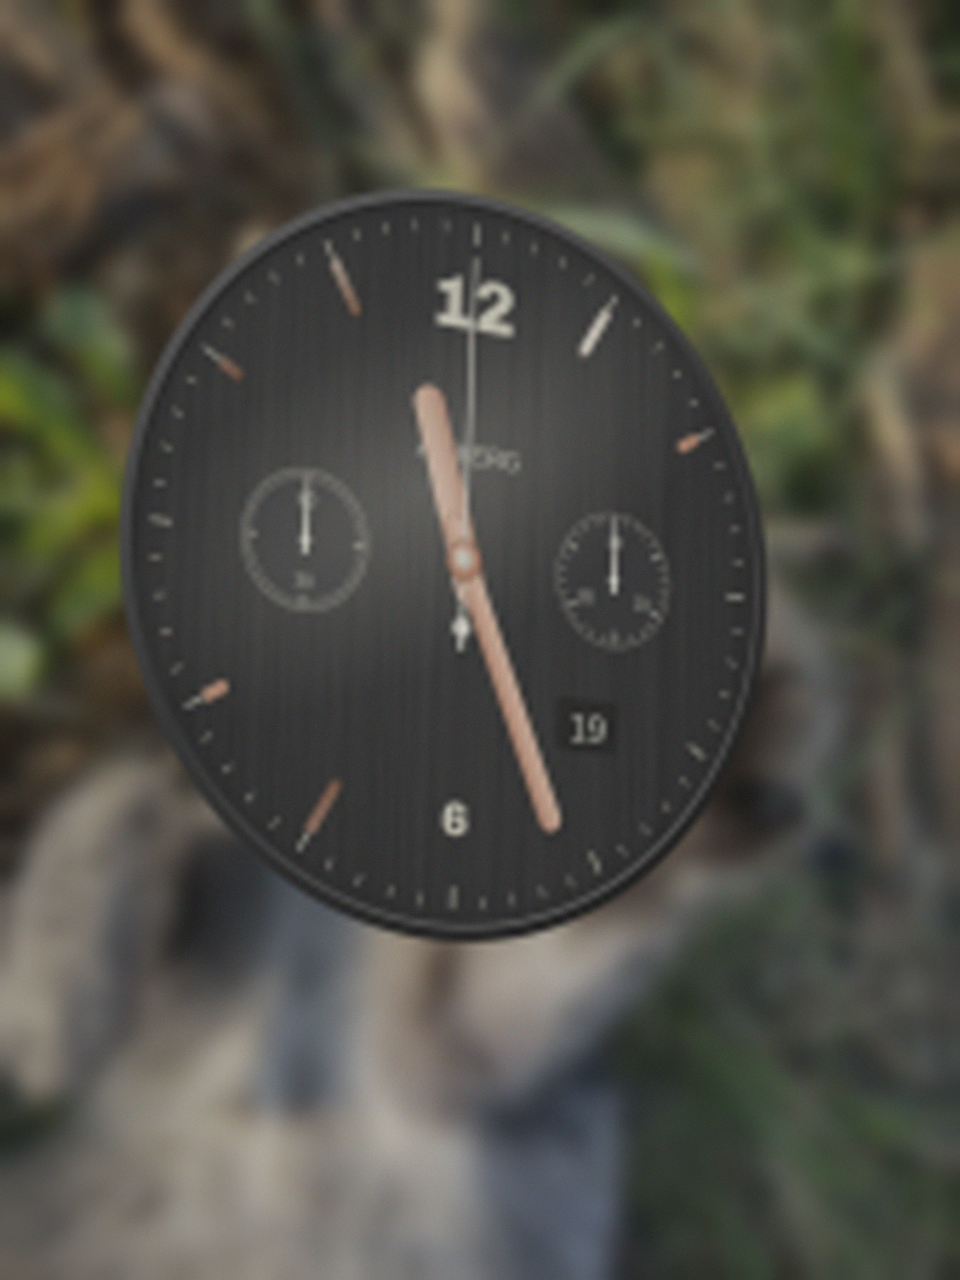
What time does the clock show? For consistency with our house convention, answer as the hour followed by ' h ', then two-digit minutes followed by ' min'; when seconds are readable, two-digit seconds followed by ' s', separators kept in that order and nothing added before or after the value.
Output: 11 h 26 min
